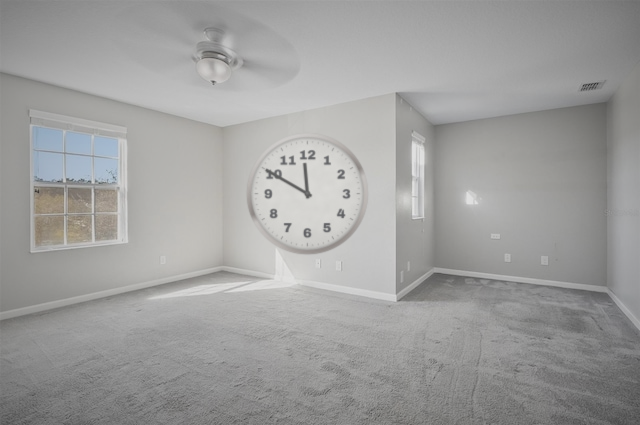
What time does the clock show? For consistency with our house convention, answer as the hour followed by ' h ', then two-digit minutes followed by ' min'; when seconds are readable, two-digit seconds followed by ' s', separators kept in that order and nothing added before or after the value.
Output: 11 h 50 min
